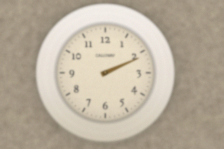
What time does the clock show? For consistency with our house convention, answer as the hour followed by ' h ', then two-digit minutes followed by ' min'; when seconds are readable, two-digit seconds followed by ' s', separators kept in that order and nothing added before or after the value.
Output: 2 h 11 min
